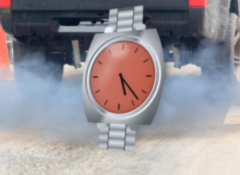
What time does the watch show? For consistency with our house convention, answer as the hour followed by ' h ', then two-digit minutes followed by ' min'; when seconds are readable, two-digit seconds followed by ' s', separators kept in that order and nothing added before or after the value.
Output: 5 h 23 min
